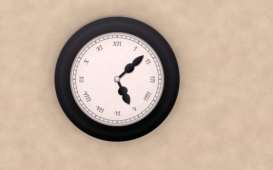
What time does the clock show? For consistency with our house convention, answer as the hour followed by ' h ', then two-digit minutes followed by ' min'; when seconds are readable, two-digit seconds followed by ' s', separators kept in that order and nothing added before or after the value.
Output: 5 h 08 min
